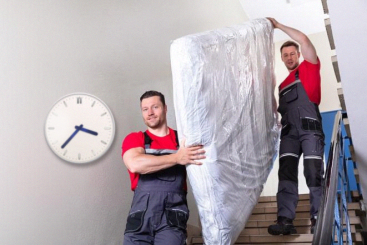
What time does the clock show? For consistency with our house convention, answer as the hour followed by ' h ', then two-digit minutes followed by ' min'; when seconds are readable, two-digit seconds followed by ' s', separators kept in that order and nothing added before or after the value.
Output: 3 h 37 min
